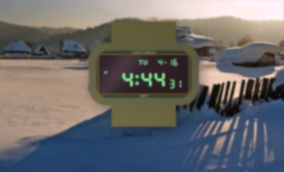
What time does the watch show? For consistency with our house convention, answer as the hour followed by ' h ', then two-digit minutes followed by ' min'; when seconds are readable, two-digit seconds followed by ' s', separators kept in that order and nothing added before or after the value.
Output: 4 h 44 min
